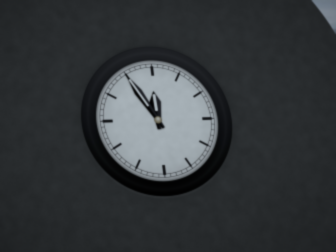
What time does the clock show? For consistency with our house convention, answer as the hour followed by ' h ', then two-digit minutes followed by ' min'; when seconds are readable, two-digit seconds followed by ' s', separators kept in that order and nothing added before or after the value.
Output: 11 h 55 min
